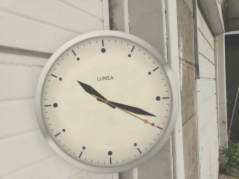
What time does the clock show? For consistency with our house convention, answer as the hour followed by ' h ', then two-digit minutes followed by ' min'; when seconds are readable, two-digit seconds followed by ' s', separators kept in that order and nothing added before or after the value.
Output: 10 h 18 min 20 s
